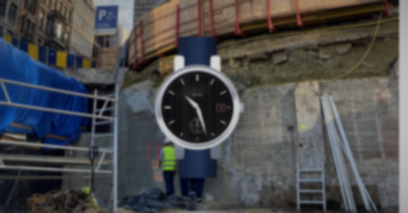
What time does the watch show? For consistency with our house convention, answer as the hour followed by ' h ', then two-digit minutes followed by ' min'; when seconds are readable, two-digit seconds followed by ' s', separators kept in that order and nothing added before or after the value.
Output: 10 h 27 min
